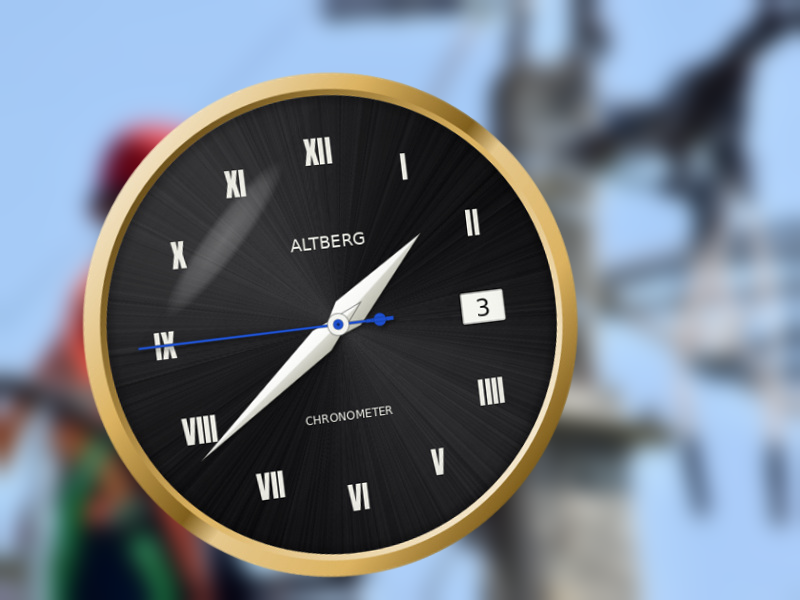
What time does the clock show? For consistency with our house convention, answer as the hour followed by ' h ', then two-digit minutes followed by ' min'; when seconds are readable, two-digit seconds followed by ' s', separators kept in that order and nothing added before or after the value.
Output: 1 h 38 min 45 s
